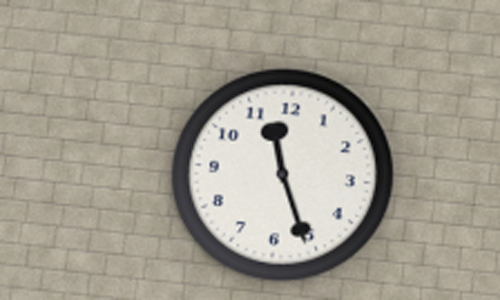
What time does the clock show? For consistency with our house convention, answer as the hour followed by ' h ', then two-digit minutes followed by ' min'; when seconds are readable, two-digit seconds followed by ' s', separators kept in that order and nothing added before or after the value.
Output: 11 h 26 min
